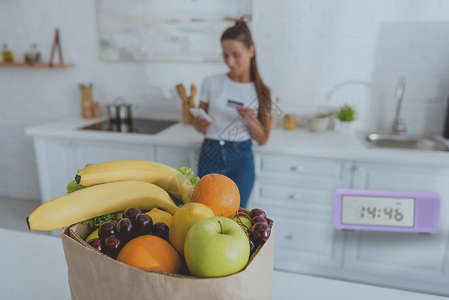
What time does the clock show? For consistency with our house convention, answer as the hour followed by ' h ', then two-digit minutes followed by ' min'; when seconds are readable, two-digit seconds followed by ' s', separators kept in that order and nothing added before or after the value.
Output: 14 h 46 min
